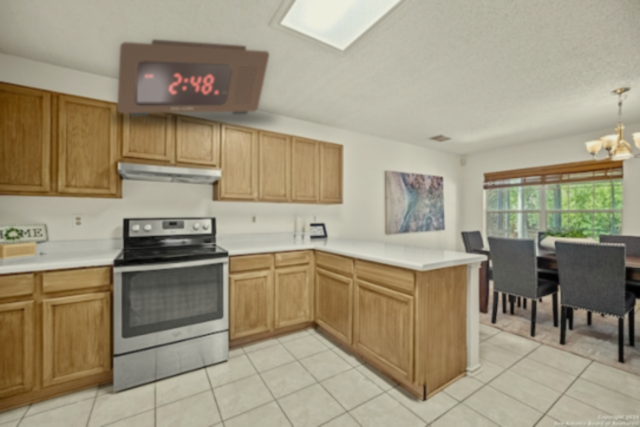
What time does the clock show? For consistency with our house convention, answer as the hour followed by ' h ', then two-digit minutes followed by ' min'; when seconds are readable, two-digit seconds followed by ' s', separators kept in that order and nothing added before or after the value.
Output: 2 h 48 min
